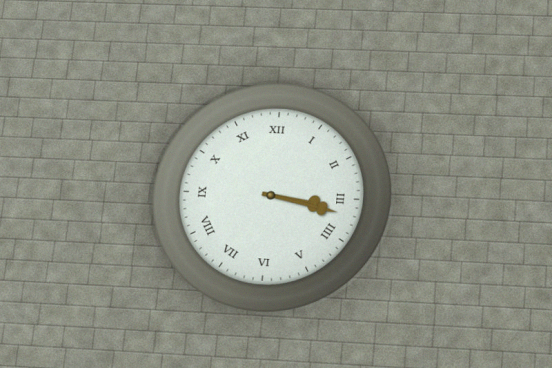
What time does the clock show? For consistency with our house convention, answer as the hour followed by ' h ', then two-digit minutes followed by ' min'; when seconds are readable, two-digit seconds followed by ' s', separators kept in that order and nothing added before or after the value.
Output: 3 h 17 min
